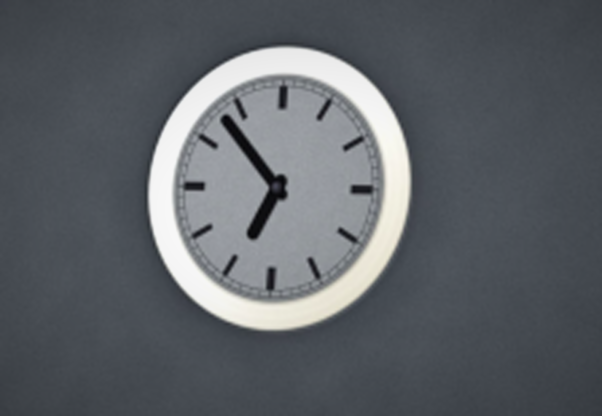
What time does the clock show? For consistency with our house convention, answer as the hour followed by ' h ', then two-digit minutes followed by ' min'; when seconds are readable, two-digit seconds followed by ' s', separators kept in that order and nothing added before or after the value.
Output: 6 h 53 min
